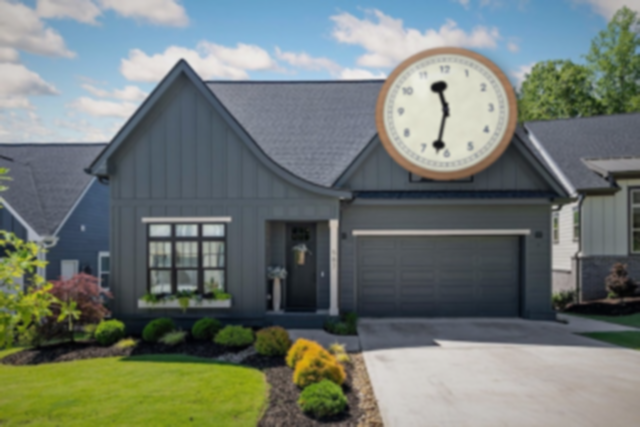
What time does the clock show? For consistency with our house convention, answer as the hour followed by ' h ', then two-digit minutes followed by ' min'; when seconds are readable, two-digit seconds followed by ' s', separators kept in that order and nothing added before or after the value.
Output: 11 h 32 min
